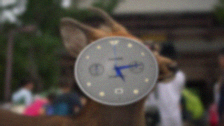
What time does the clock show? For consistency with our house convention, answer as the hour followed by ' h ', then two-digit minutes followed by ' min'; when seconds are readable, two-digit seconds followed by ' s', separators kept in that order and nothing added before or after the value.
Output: 5 h 14 min
